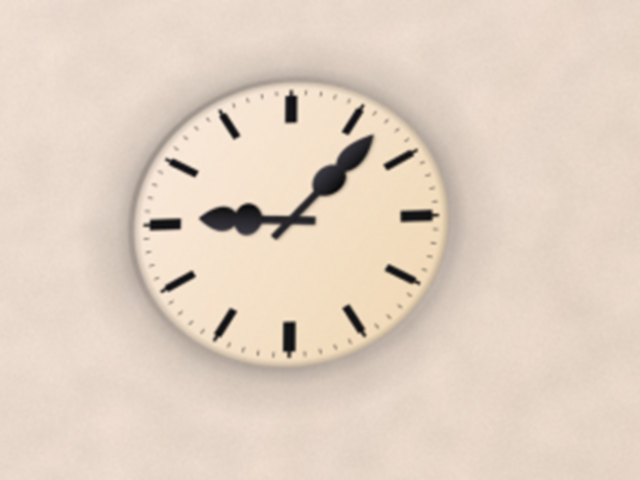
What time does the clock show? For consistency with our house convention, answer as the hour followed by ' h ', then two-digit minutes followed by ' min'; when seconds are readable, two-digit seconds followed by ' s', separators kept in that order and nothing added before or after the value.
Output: 9 h 07 min
